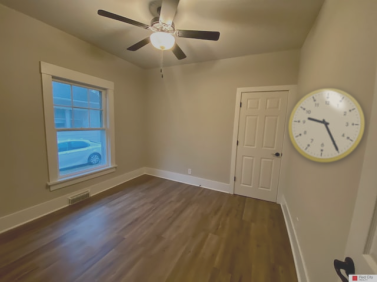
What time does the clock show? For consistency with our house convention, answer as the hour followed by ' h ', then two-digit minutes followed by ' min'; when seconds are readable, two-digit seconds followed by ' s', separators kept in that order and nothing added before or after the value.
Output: 9 h 25 min
